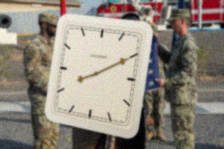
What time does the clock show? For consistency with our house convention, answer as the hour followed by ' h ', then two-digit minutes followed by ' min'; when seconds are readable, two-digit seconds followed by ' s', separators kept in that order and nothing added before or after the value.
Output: 8 h 10 min
